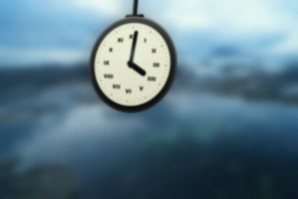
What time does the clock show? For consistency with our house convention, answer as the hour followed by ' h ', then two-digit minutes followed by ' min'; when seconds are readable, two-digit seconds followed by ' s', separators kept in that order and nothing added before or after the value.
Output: 4 h 01 min
